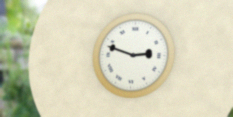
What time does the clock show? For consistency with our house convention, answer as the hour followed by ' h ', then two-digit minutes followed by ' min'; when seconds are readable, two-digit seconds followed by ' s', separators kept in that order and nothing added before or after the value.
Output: 2 h 48 min
